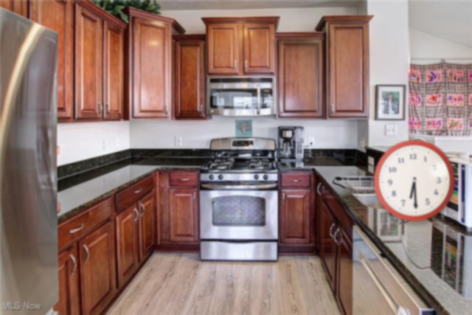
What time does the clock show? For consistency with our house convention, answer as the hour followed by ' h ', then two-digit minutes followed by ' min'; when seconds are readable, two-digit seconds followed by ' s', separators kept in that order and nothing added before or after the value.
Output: 6 h 30 min
